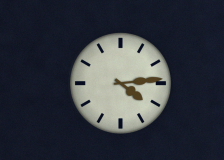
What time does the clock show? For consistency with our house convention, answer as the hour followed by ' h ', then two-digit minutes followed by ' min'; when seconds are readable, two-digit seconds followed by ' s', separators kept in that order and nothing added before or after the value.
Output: 4 h 14 min
